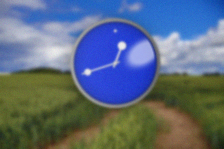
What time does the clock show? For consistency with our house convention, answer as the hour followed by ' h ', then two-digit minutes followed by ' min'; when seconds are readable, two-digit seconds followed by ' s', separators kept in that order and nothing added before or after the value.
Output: 12 h 42 min
